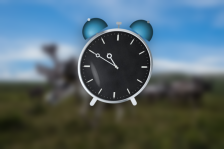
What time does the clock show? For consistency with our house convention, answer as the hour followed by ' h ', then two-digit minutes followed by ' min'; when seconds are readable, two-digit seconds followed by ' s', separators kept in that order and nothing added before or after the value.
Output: 10 h 50 min
